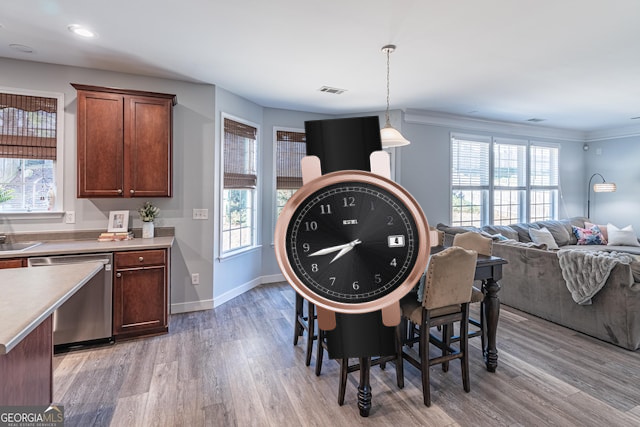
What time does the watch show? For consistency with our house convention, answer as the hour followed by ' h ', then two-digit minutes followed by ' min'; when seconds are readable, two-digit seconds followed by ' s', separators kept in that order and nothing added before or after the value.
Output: 7 h 43 min
